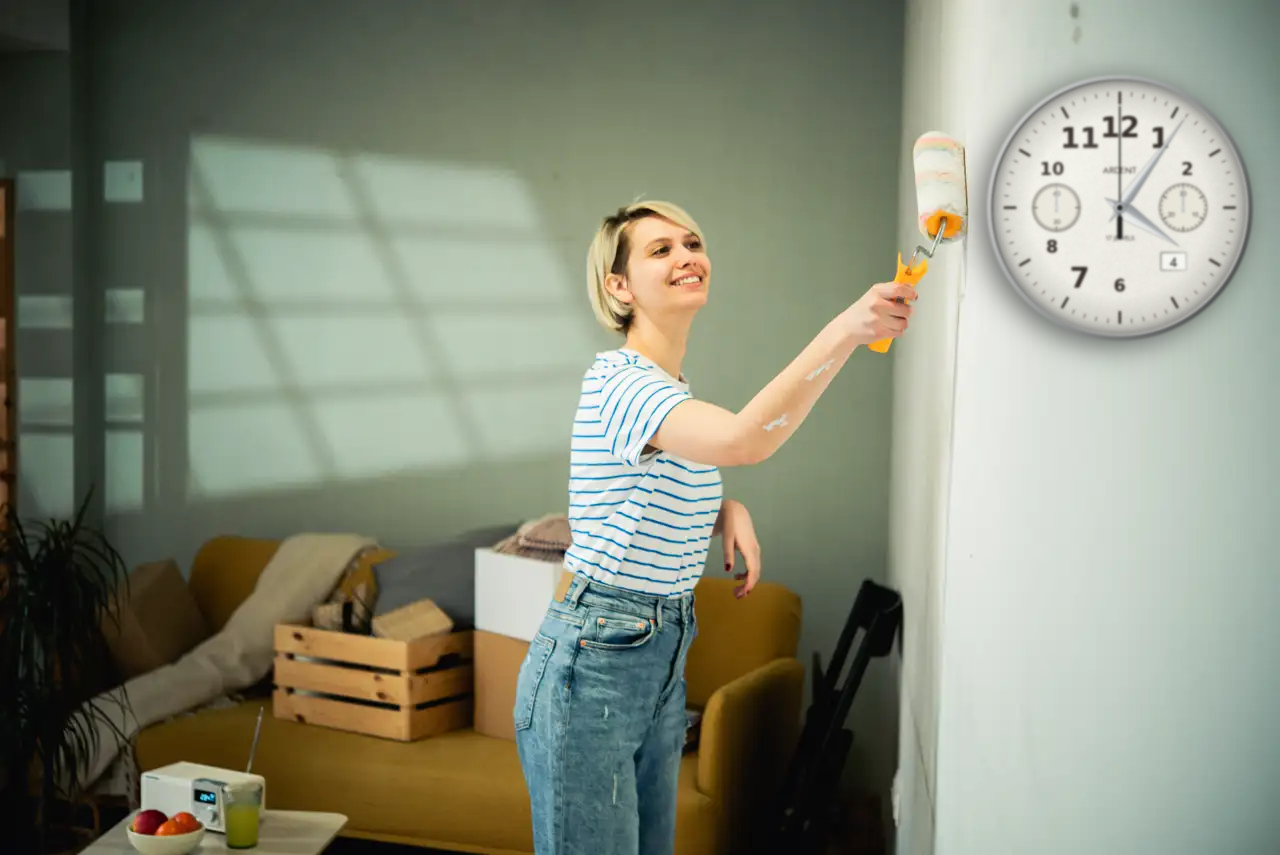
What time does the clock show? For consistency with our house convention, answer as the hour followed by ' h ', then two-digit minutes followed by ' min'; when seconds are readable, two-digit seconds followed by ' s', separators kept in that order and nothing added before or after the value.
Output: 4 h 06 min
